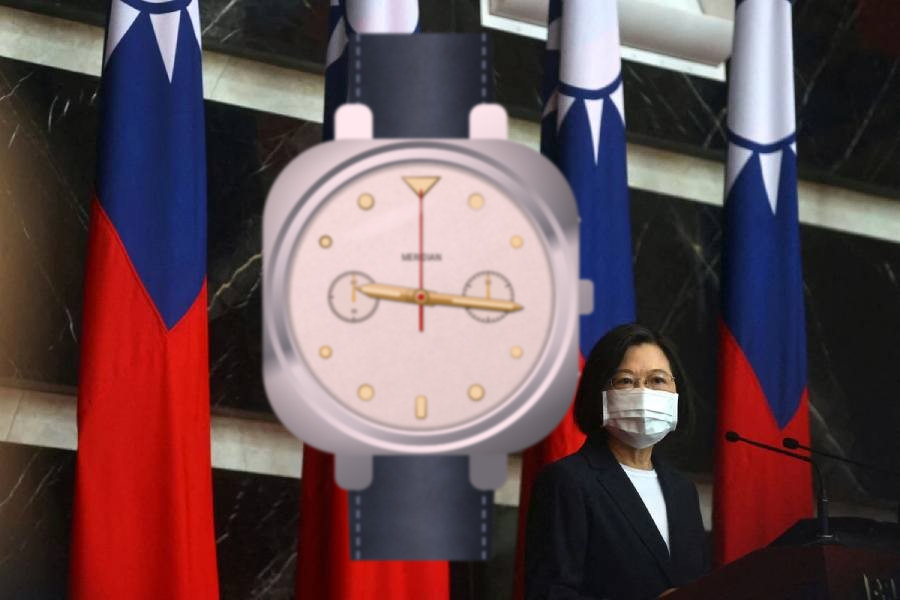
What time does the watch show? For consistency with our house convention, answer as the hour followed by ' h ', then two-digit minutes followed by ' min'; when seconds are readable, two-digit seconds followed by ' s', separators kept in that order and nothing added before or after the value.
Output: 9 h 16 min
